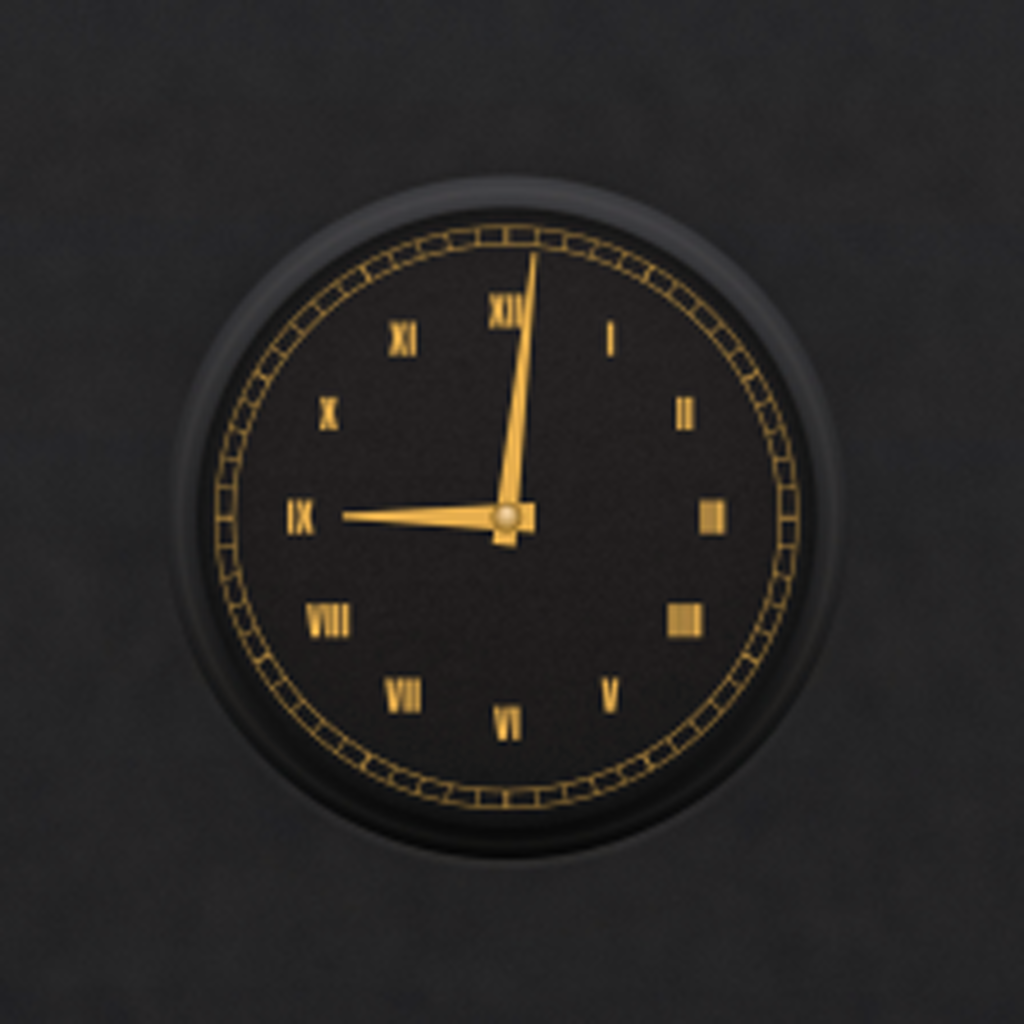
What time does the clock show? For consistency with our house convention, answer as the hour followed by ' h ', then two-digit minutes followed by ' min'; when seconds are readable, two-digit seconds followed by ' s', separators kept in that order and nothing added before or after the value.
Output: 9 h 01 min
